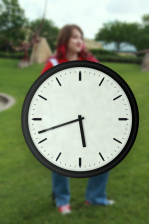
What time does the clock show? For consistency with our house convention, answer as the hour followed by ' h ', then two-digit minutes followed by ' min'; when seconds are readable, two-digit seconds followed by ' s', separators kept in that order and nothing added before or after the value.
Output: 5 h 42 min
